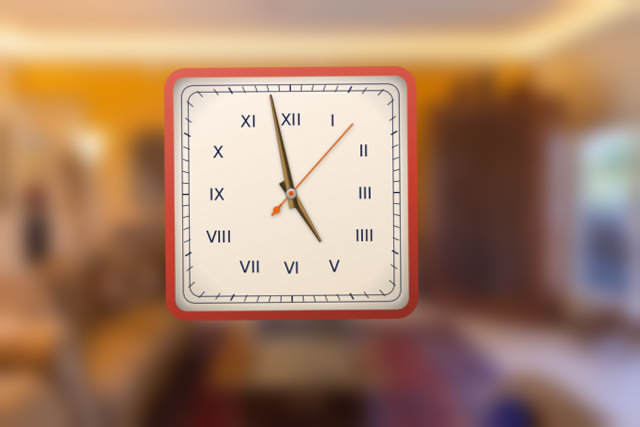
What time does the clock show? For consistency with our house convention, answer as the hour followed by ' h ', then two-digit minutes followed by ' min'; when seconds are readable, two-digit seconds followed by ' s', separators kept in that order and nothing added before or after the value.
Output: 4 h 58 min 07 s
